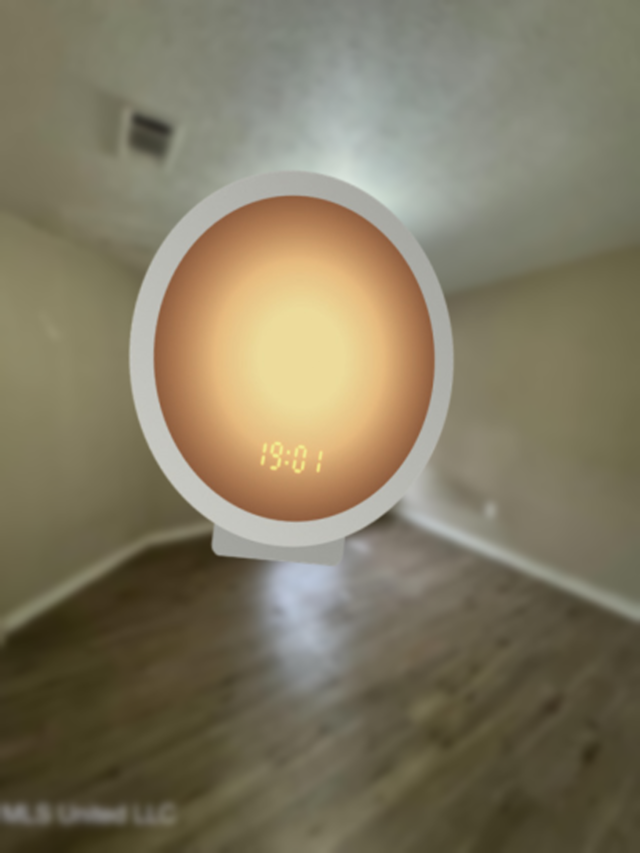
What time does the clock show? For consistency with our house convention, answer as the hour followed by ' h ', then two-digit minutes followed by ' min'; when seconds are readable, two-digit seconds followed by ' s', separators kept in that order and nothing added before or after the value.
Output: 19 h 01 min
